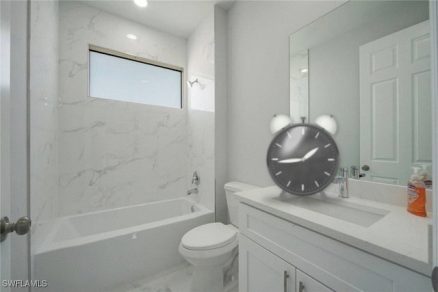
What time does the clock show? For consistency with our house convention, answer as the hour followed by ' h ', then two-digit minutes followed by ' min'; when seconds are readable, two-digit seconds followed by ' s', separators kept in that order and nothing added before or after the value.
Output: 1 h 44 min
